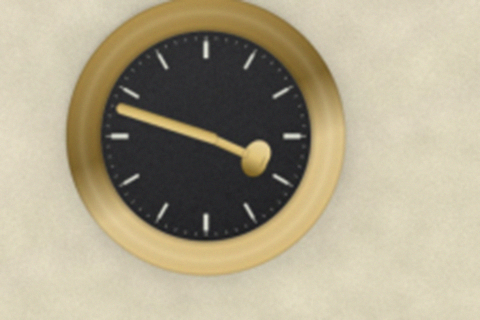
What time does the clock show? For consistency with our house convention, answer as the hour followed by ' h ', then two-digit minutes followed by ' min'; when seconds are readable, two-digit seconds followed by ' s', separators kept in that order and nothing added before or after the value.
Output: 3 h 48 min
